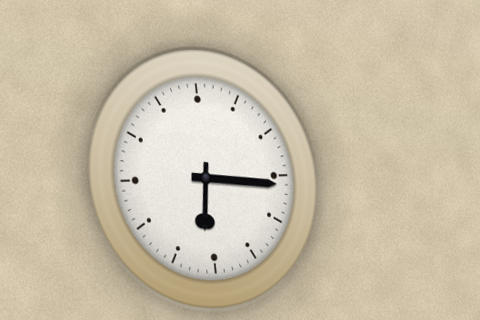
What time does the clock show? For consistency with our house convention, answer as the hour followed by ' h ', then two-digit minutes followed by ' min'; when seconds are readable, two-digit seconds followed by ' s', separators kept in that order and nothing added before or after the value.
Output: 6 h 16 min
